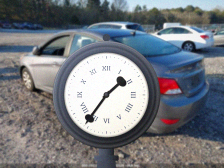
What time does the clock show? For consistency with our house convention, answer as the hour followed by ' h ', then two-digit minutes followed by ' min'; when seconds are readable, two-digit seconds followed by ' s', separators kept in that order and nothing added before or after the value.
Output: 1 h 36 min
